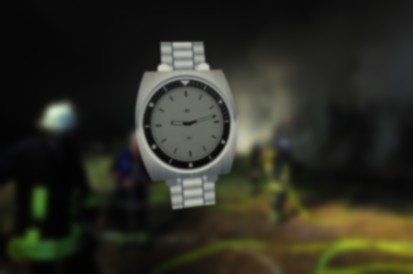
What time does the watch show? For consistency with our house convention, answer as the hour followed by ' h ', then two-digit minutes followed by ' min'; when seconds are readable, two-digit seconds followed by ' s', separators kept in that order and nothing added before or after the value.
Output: 9 h 13 min
